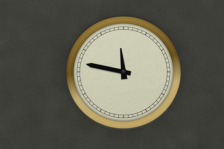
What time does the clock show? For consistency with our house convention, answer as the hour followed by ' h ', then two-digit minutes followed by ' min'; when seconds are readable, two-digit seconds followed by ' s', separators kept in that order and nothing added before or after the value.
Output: 11 h 47 min
